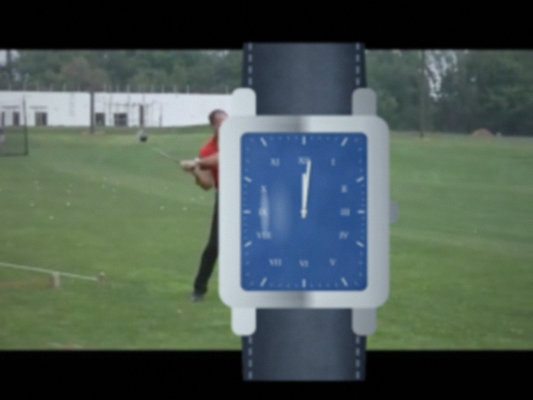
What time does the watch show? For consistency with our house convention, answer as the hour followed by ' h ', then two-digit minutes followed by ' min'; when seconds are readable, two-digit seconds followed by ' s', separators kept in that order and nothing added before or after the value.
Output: 12 h 01 min
